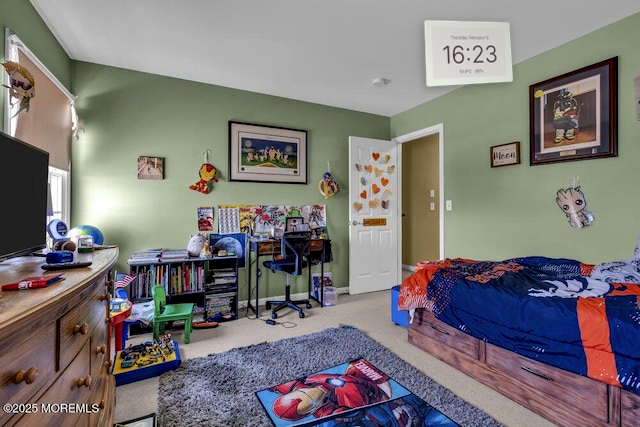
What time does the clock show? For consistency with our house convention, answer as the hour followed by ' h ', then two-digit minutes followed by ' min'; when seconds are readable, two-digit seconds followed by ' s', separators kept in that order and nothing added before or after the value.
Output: 16 h 23 min
